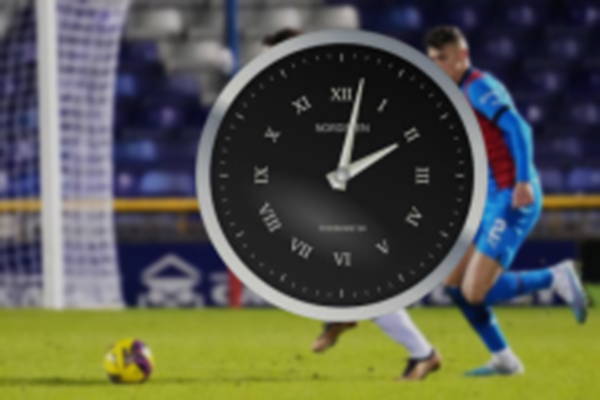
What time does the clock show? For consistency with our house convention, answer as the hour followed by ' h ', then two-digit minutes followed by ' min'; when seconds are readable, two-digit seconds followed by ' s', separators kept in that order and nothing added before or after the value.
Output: 2 h 02 min
